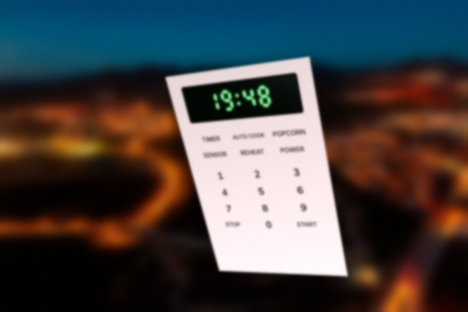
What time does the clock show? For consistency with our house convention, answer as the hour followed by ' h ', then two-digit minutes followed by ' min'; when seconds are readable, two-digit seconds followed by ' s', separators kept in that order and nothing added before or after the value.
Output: 19 h 48 min
